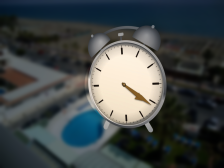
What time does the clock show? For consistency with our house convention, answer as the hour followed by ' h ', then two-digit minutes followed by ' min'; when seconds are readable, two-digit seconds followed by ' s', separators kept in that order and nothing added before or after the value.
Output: 4 h 21 min
